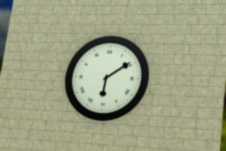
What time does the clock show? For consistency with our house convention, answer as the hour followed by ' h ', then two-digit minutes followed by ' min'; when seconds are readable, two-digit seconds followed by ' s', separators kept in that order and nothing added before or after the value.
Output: 6 h 09 min
